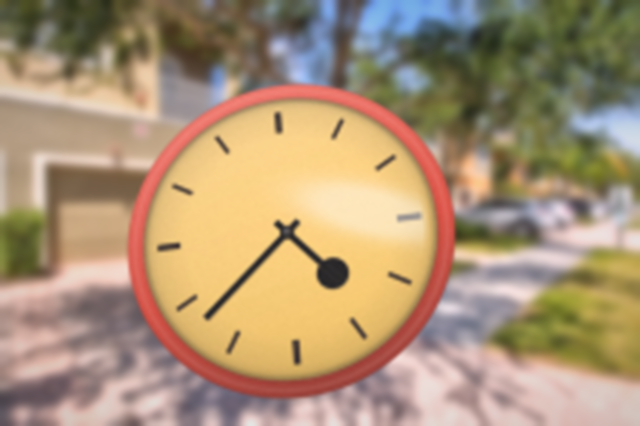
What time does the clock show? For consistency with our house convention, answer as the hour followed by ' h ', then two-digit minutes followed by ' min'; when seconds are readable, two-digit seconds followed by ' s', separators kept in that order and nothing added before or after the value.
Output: 4 h 38 min
